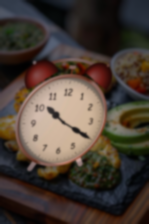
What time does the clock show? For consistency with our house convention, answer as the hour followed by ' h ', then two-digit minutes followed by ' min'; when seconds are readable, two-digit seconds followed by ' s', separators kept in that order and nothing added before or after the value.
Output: 10 h 20 min
